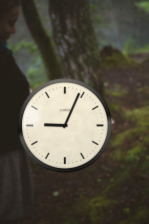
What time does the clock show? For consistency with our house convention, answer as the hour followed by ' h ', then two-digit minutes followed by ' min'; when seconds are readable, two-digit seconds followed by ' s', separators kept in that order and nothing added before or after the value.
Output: 9 h 04 min
